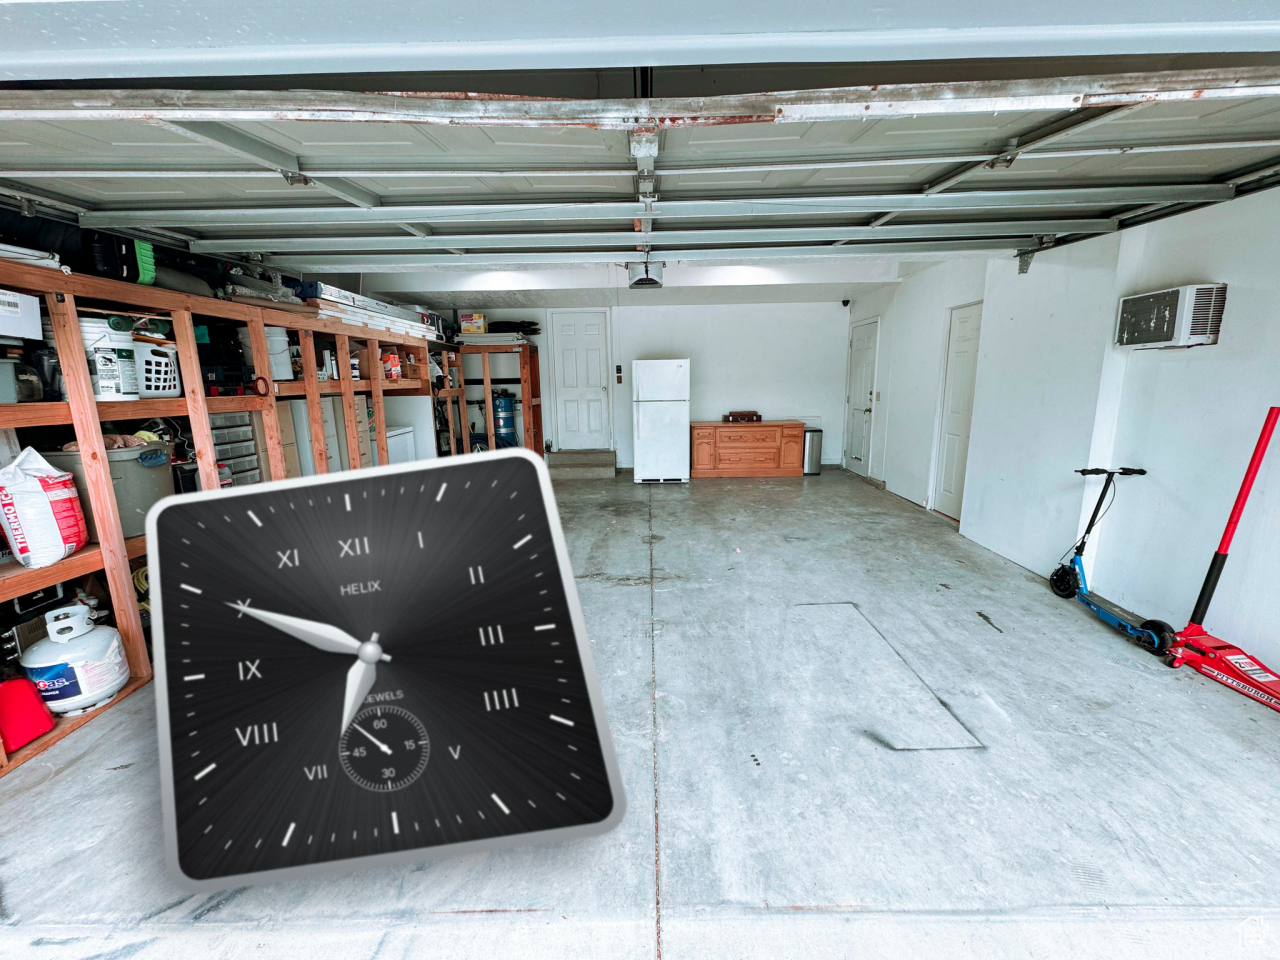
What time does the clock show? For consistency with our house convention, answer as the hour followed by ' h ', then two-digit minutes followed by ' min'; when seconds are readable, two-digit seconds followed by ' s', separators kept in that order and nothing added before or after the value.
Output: 6 h 49 min 53 s
